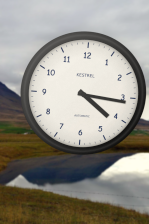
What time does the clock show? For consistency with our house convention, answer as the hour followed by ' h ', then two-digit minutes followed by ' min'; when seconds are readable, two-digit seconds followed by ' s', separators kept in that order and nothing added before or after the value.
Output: 4 h 16 min
